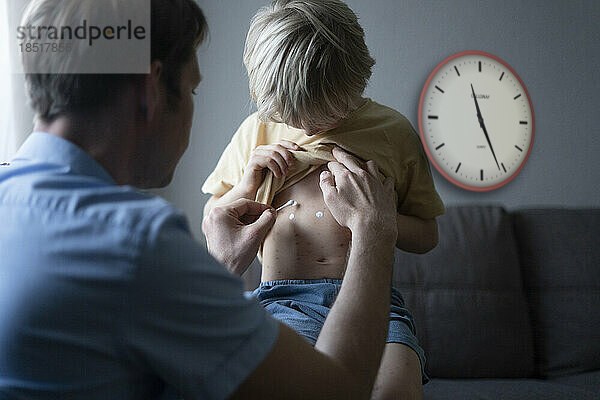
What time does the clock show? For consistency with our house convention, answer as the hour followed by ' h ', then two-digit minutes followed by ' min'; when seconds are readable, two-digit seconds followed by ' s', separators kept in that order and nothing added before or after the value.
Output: 11 h 26 min
